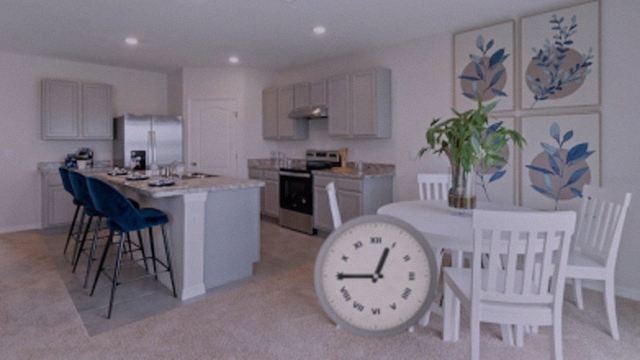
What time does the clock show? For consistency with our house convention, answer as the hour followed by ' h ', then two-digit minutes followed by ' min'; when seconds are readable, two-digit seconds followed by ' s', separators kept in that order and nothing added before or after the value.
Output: 12 h 45 min
